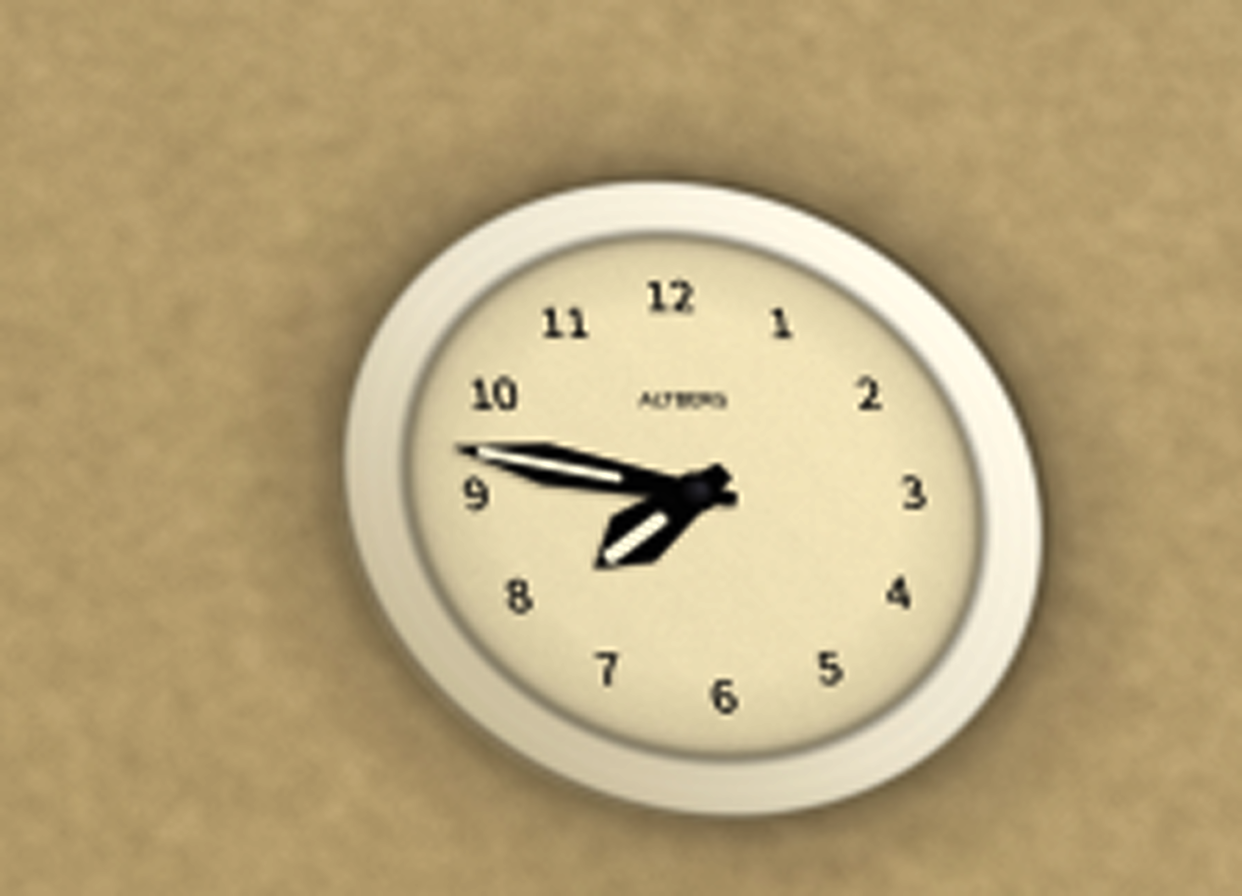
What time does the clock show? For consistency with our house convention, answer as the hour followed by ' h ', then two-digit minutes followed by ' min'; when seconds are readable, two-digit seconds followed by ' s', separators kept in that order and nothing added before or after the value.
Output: 7 h 47 min
